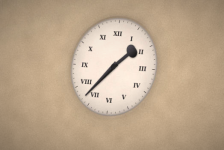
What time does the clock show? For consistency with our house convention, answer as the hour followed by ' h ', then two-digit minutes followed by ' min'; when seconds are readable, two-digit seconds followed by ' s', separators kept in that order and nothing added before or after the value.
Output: 1 h 37 min
